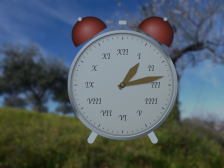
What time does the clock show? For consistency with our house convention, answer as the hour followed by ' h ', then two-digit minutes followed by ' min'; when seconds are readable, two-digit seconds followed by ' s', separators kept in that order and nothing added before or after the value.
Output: 1 h 13 min
